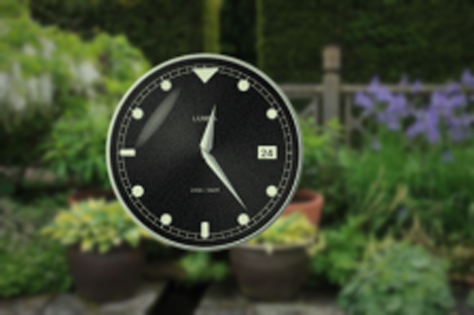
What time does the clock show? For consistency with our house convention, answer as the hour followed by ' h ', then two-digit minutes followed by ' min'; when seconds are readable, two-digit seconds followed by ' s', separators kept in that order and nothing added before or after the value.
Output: 12 h 24 min
